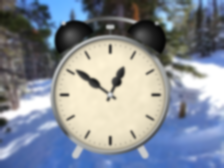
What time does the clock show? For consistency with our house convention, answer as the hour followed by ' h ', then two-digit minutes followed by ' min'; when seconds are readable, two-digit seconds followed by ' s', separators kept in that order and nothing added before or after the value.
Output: 12 h 51 min
